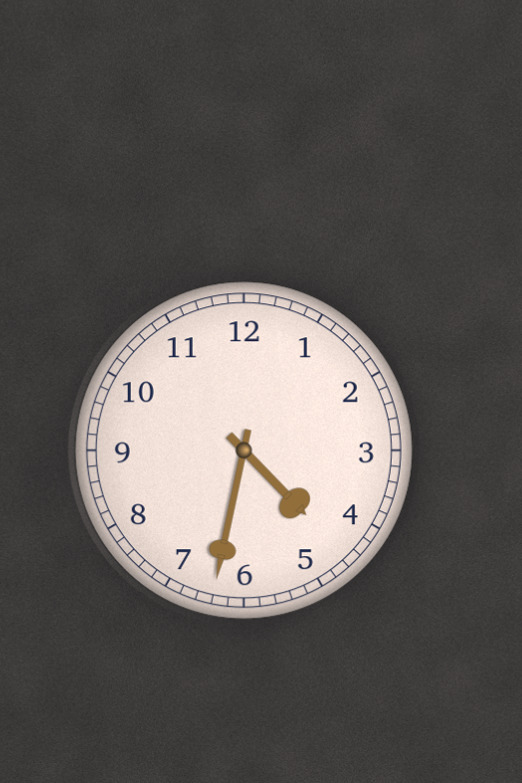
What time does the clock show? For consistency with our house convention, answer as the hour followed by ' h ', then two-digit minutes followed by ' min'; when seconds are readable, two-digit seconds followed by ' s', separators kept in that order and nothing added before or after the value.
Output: 4 h 32 min
